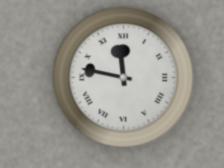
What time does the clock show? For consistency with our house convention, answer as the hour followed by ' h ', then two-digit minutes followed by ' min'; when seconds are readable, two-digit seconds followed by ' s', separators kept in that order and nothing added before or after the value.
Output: 11 h 47 min
